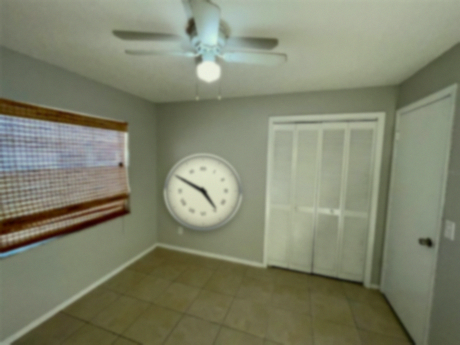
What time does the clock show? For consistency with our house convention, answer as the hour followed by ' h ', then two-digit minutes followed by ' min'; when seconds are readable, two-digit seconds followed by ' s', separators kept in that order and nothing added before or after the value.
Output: 4 h 50 min
